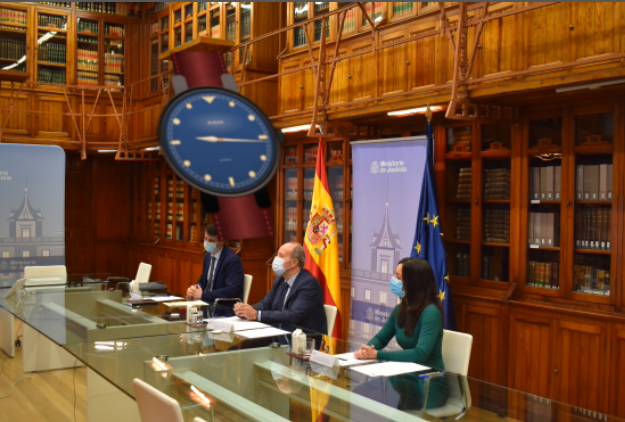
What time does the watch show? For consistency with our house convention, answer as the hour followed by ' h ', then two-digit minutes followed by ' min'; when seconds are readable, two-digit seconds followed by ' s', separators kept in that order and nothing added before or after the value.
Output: 9 h 16 min
